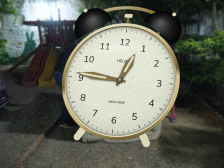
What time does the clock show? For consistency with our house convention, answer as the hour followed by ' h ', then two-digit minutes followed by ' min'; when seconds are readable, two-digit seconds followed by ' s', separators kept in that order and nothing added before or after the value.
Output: 12 h 46 min
